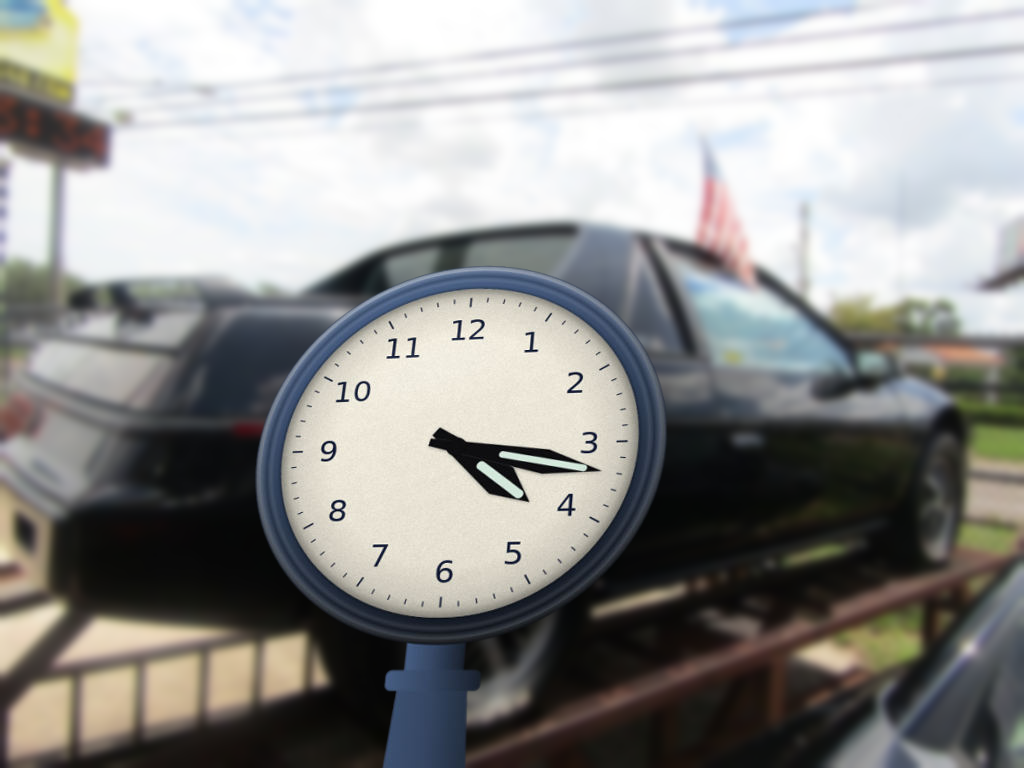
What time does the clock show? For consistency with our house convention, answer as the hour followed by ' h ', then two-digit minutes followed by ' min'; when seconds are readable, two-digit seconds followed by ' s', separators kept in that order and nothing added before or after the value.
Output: 4 h 17 min
